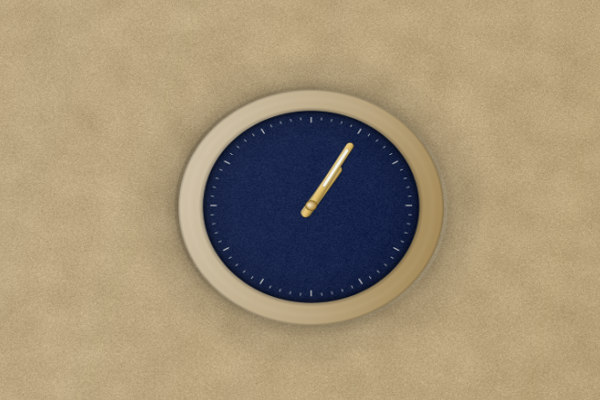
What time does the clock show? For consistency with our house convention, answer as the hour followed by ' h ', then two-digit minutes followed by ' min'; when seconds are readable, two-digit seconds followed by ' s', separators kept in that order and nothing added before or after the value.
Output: 1 h 05 min
